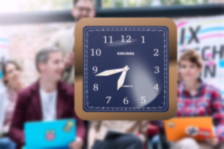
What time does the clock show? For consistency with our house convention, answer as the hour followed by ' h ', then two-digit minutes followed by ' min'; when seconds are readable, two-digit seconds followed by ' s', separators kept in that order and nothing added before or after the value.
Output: 6 h 43 min
